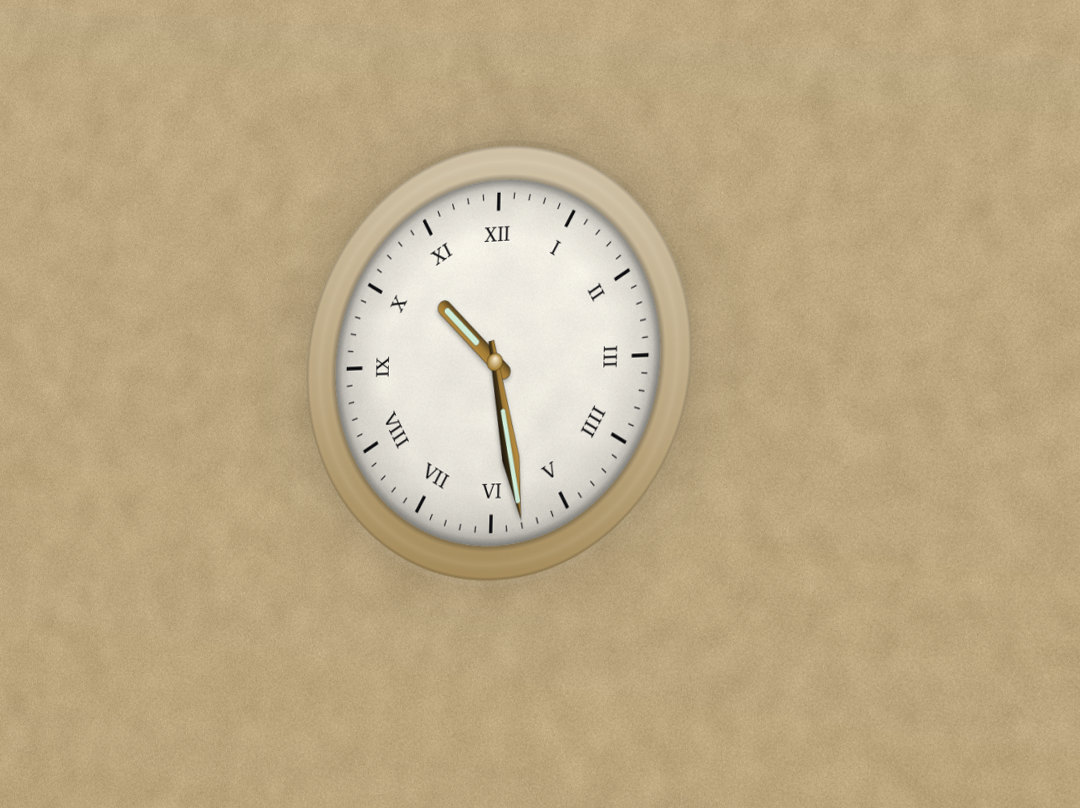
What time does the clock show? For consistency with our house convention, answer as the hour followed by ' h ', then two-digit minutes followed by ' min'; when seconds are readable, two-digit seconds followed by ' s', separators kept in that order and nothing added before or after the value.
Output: 10 h 28 min
